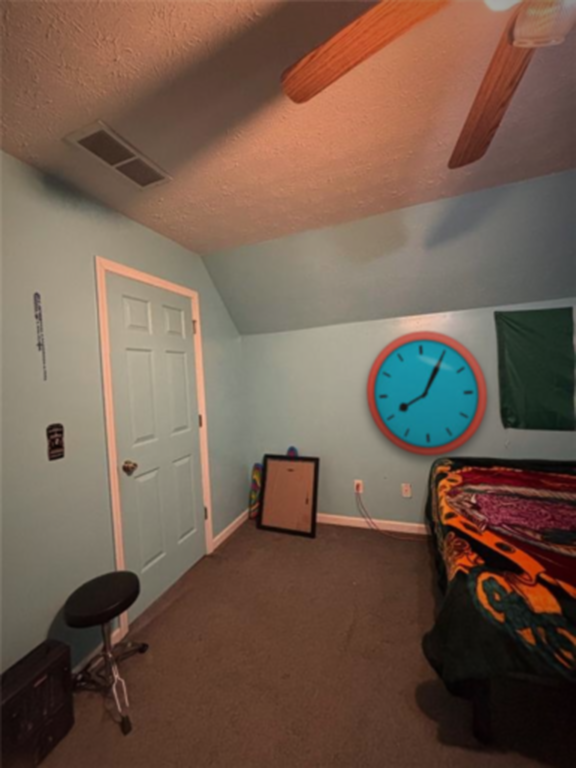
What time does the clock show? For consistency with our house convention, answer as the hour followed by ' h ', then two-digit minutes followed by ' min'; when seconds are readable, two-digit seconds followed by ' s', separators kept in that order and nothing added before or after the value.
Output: 8 h 05 min
